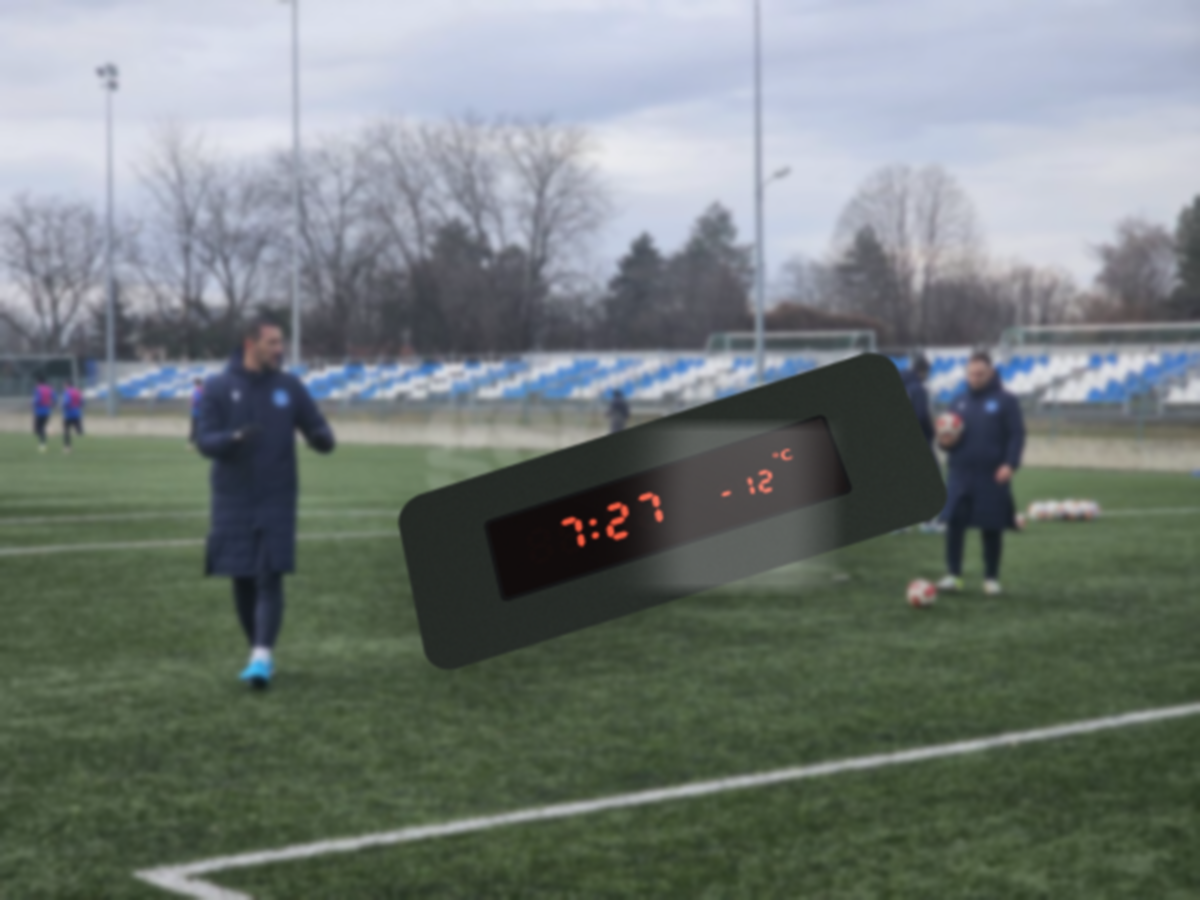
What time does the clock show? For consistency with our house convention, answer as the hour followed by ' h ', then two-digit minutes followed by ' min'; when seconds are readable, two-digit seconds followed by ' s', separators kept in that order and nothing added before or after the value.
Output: 7 h 27 min
